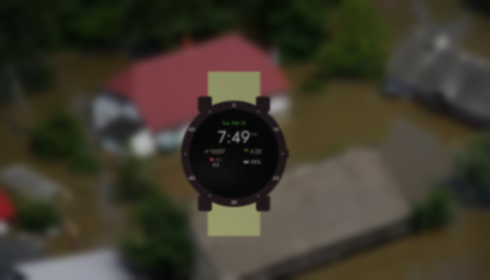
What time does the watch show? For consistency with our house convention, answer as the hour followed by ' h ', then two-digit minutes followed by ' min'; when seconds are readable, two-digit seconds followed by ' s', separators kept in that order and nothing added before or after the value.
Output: 7 h 49 min
